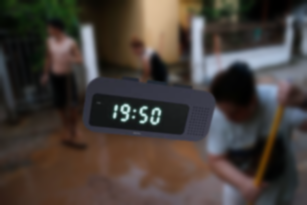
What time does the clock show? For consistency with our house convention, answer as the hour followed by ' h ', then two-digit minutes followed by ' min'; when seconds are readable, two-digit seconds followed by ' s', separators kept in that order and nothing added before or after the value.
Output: 19 h 50 min
